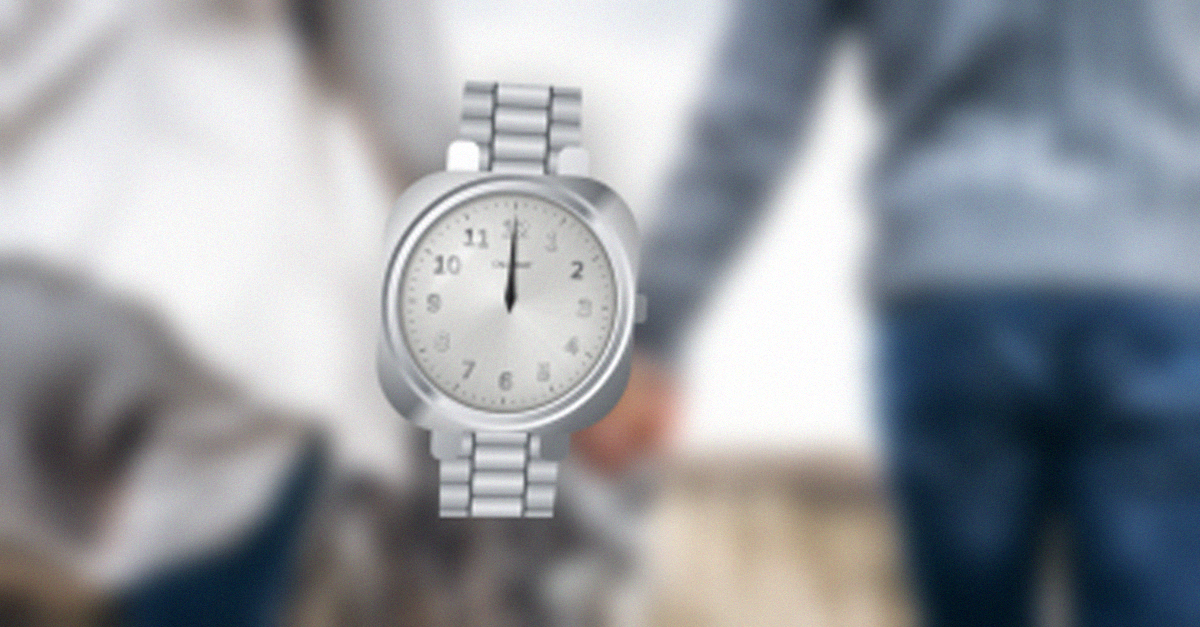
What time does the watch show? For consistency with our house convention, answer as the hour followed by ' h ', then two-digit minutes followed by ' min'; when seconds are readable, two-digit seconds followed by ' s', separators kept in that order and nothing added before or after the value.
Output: 12 h 00 min
